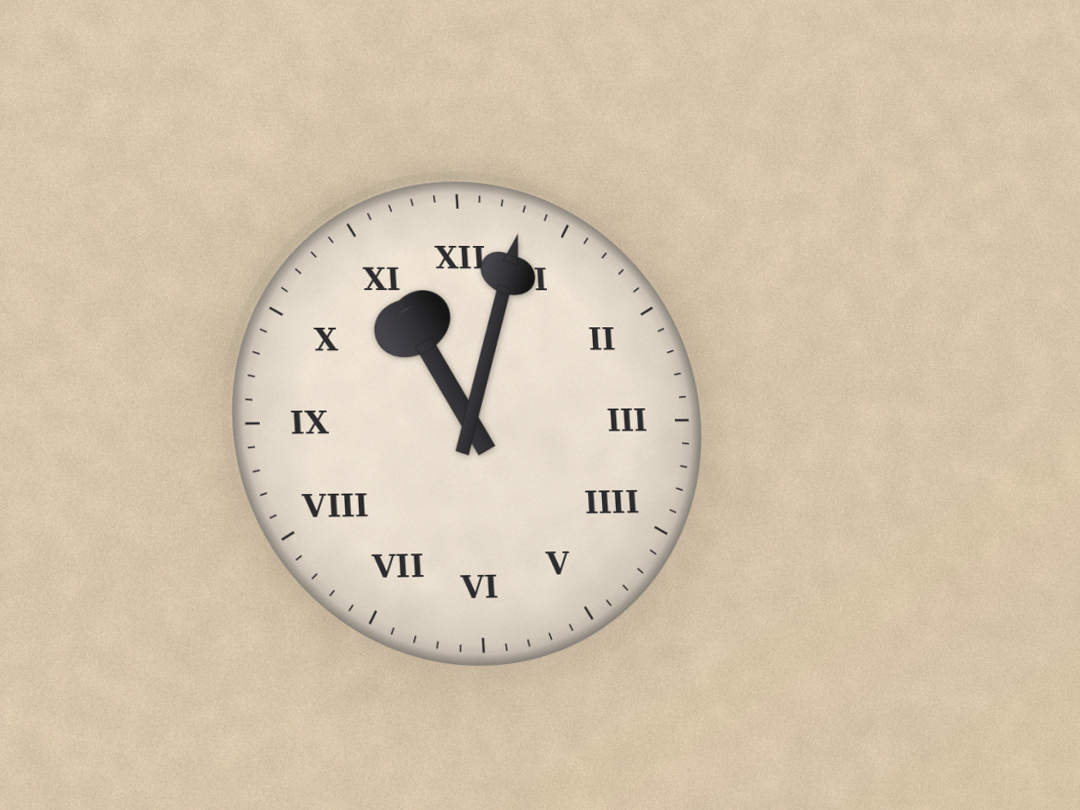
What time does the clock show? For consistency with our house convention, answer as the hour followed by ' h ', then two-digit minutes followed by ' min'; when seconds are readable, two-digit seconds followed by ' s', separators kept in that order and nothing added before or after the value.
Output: 11 h 03 min
